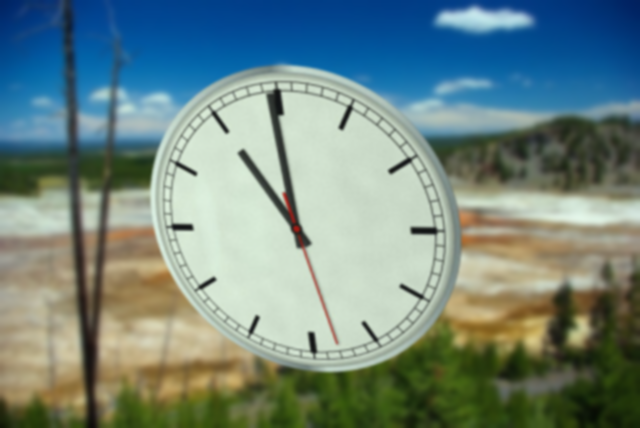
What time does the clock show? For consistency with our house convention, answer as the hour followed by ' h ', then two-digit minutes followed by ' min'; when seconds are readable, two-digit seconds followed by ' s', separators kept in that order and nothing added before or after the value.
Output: 10 h 59 min 28 s
